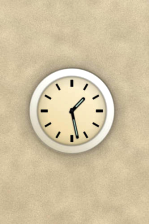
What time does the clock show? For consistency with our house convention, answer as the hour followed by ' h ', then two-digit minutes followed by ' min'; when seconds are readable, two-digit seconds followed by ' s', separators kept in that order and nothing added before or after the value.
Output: 1 h 28 min
